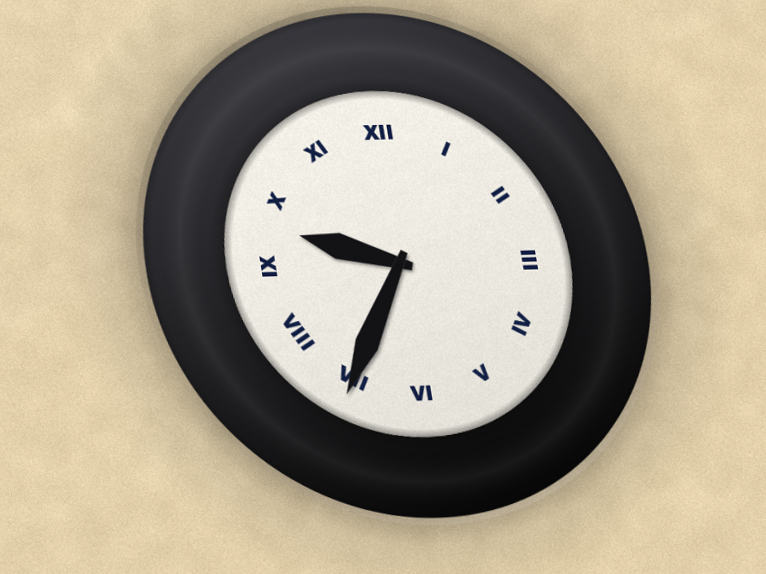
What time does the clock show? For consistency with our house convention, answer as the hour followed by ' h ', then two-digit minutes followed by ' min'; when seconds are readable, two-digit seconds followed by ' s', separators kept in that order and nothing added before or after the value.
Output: 9 h 35 min
